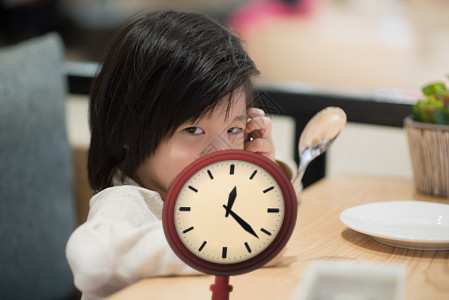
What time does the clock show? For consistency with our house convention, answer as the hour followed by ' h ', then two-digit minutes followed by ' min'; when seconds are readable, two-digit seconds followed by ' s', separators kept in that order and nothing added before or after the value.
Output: 12 h 22 min
